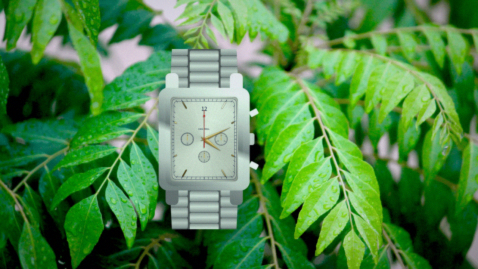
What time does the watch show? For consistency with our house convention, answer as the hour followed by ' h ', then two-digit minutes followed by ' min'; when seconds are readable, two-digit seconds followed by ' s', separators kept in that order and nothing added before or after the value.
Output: 4 h 11 min
